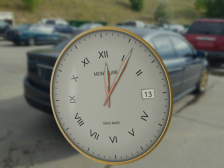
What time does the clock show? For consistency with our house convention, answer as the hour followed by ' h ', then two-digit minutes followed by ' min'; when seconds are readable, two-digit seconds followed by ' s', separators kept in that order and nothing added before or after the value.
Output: 12 h 06 min
